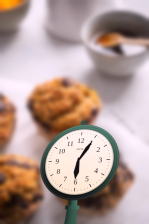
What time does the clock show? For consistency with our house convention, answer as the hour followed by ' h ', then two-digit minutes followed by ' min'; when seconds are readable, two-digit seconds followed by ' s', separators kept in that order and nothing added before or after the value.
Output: 6 h 05 min
